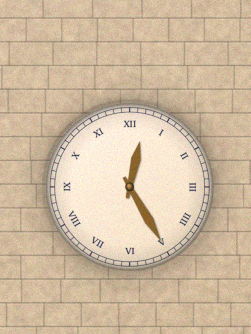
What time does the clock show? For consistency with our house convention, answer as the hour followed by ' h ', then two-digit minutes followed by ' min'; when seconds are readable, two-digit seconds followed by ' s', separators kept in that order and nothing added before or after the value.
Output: 12 h 25 min
